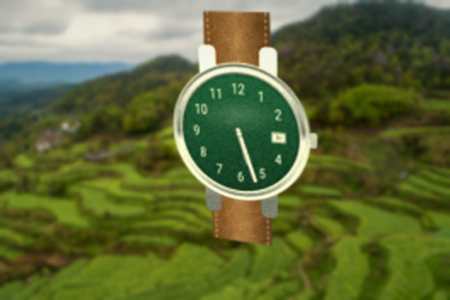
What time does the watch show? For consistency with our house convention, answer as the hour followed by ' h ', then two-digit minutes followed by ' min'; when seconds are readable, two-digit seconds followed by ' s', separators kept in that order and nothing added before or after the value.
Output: 5 h 27 min
